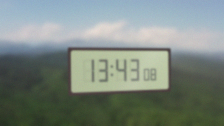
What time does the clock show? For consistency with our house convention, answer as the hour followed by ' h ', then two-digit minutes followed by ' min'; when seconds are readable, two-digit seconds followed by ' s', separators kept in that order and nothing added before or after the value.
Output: 13 h 43 min 08 s
